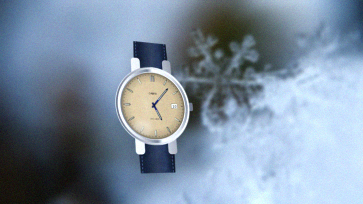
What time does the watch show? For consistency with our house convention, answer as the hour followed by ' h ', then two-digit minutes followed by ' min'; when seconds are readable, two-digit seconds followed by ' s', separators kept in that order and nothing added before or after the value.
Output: 5 h 07 min
